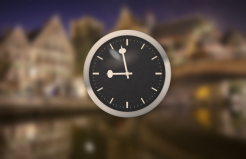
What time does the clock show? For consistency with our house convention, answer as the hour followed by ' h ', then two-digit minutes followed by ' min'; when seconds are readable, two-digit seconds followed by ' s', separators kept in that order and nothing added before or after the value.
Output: 8 h 58 min
